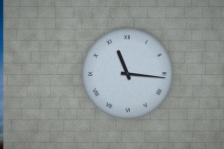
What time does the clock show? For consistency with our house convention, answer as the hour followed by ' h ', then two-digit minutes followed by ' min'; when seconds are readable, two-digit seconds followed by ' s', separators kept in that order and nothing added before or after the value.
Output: 11 h 16 min
